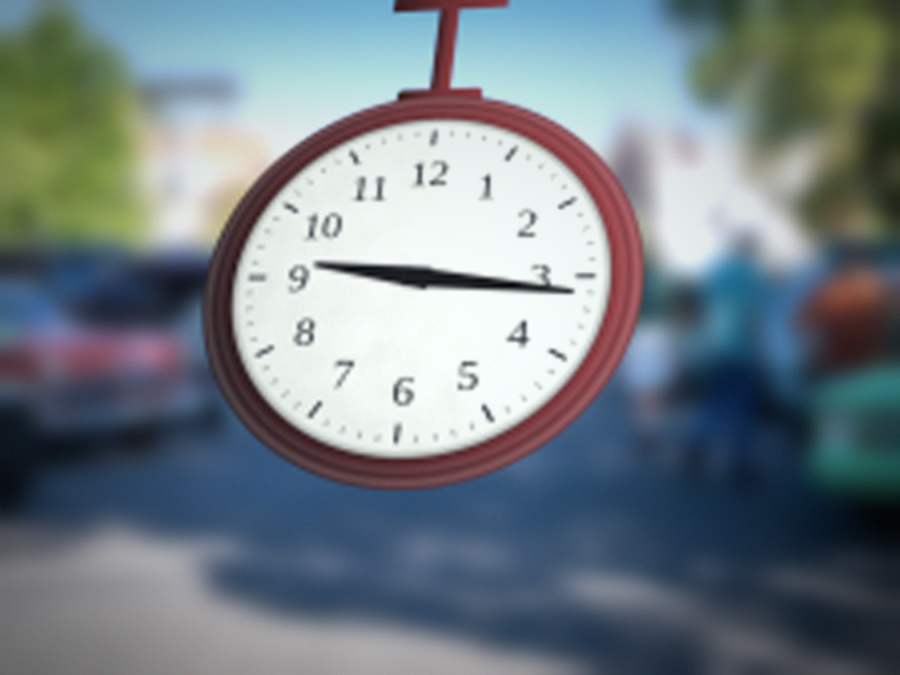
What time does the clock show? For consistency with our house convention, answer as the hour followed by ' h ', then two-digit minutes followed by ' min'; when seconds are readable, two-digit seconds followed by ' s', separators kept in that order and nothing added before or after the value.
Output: 9 h 16 min
